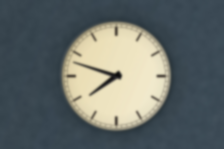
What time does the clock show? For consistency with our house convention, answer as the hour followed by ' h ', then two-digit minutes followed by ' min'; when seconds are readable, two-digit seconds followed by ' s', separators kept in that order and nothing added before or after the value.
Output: 7 h 48 min
